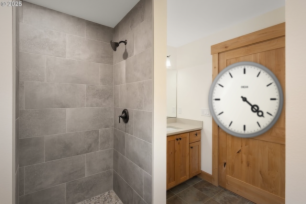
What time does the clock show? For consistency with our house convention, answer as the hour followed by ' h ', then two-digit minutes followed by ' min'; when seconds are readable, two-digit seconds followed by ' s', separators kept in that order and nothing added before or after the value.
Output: 4 h 22 min
